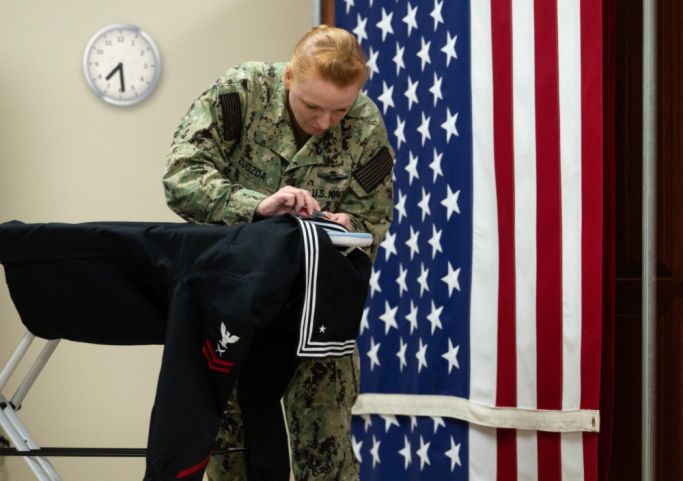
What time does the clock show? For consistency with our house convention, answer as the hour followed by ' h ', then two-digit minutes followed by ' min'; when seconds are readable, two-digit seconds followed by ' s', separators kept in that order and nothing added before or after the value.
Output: 7 h 29 min
